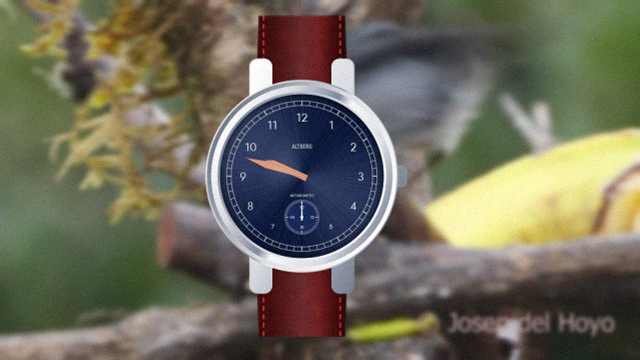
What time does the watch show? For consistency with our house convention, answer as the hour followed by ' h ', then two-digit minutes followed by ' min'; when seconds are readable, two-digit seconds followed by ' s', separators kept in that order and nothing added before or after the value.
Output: 9 h 48 min
